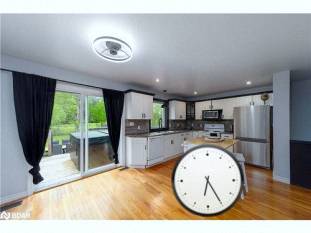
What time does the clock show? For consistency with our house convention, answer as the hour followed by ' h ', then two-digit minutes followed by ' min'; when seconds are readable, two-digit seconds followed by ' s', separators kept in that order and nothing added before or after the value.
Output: 6 h 25 min
